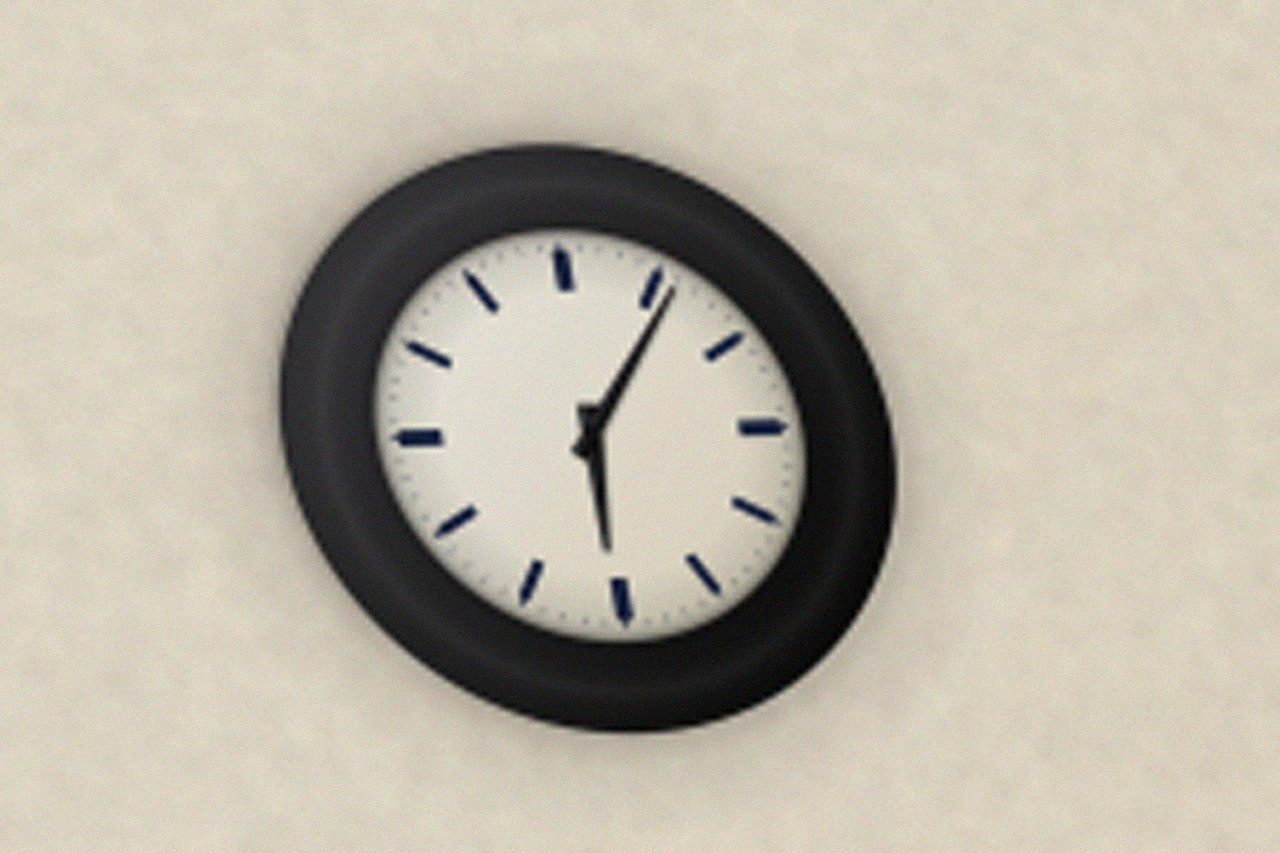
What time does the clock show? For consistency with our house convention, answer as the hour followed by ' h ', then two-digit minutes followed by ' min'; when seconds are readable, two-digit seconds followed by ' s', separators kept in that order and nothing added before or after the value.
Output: 6 h 06 min
